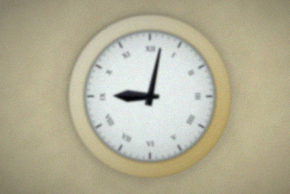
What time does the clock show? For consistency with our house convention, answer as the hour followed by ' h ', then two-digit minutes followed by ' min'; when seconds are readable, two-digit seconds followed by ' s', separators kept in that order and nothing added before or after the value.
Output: 9 h 02 min
